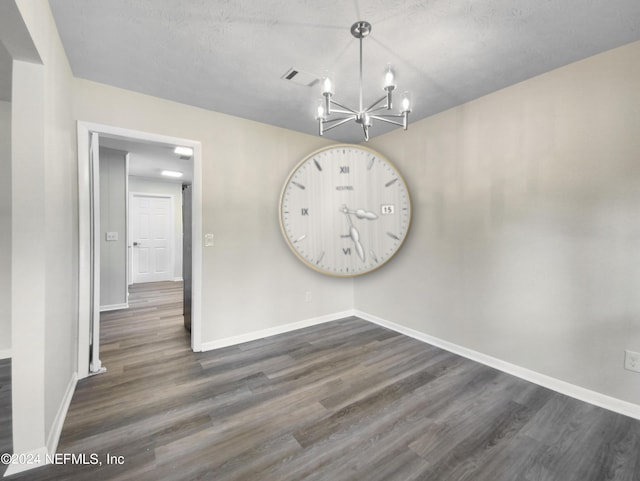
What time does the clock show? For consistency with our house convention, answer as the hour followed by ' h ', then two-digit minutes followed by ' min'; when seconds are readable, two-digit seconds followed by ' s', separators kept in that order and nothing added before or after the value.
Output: 3 h 27 min
